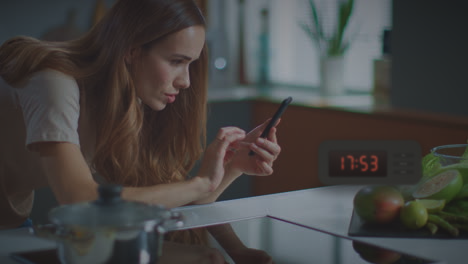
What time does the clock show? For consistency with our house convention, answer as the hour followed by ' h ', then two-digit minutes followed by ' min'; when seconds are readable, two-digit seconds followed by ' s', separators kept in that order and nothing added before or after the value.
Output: 17 h 53 min
